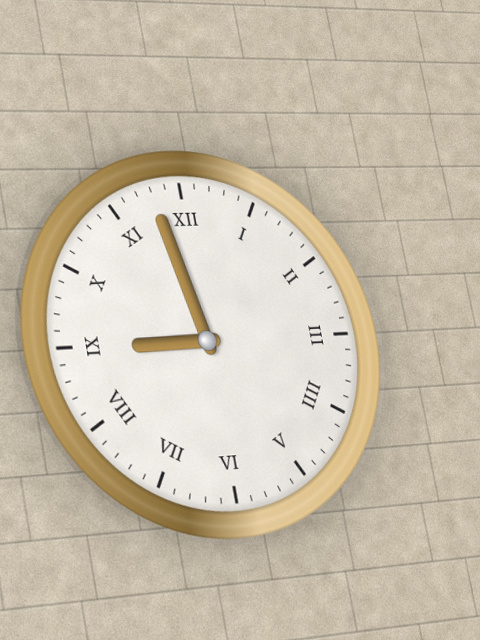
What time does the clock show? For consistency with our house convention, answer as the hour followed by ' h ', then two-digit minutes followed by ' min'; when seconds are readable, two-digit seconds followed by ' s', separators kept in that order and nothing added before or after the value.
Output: 8 h 58 min
